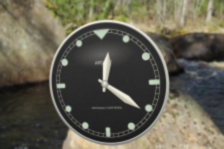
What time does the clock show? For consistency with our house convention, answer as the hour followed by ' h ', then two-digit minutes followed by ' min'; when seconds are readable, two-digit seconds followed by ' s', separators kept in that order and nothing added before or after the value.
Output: 12 h 21 min
